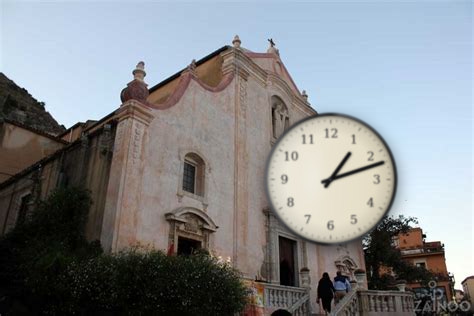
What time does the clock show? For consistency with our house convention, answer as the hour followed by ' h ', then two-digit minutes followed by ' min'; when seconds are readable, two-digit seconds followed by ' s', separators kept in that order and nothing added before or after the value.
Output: 1 h 12 min
